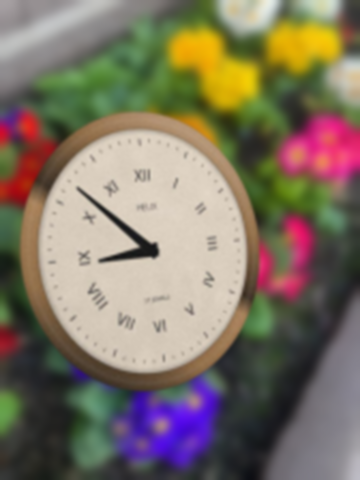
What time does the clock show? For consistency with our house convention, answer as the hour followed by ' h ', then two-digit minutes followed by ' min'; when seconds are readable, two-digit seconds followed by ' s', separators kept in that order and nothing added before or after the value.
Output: 8 h 52 min
